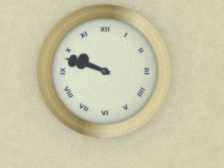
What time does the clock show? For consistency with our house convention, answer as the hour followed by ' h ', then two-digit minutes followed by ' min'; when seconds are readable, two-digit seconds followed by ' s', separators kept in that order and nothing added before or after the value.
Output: 9 h 48 min
